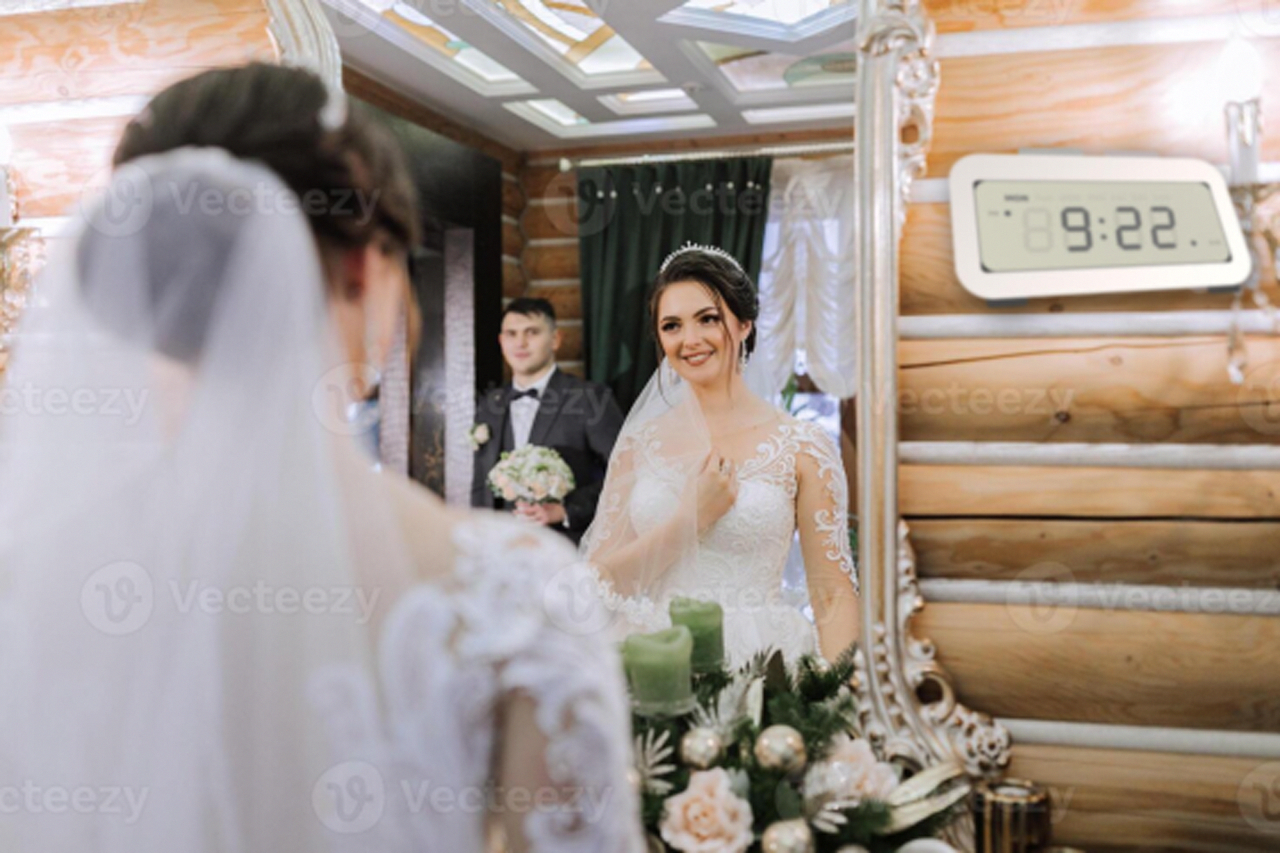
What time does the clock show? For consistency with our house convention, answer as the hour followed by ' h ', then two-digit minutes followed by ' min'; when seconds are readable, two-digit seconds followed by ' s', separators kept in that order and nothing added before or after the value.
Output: 9 h 22 min
